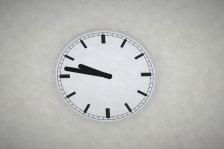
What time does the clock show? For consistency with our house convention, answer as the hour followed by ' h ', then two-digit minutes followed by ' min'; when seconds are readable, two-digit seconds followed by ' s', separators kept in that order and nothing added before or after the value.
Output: 9 h 47 min
